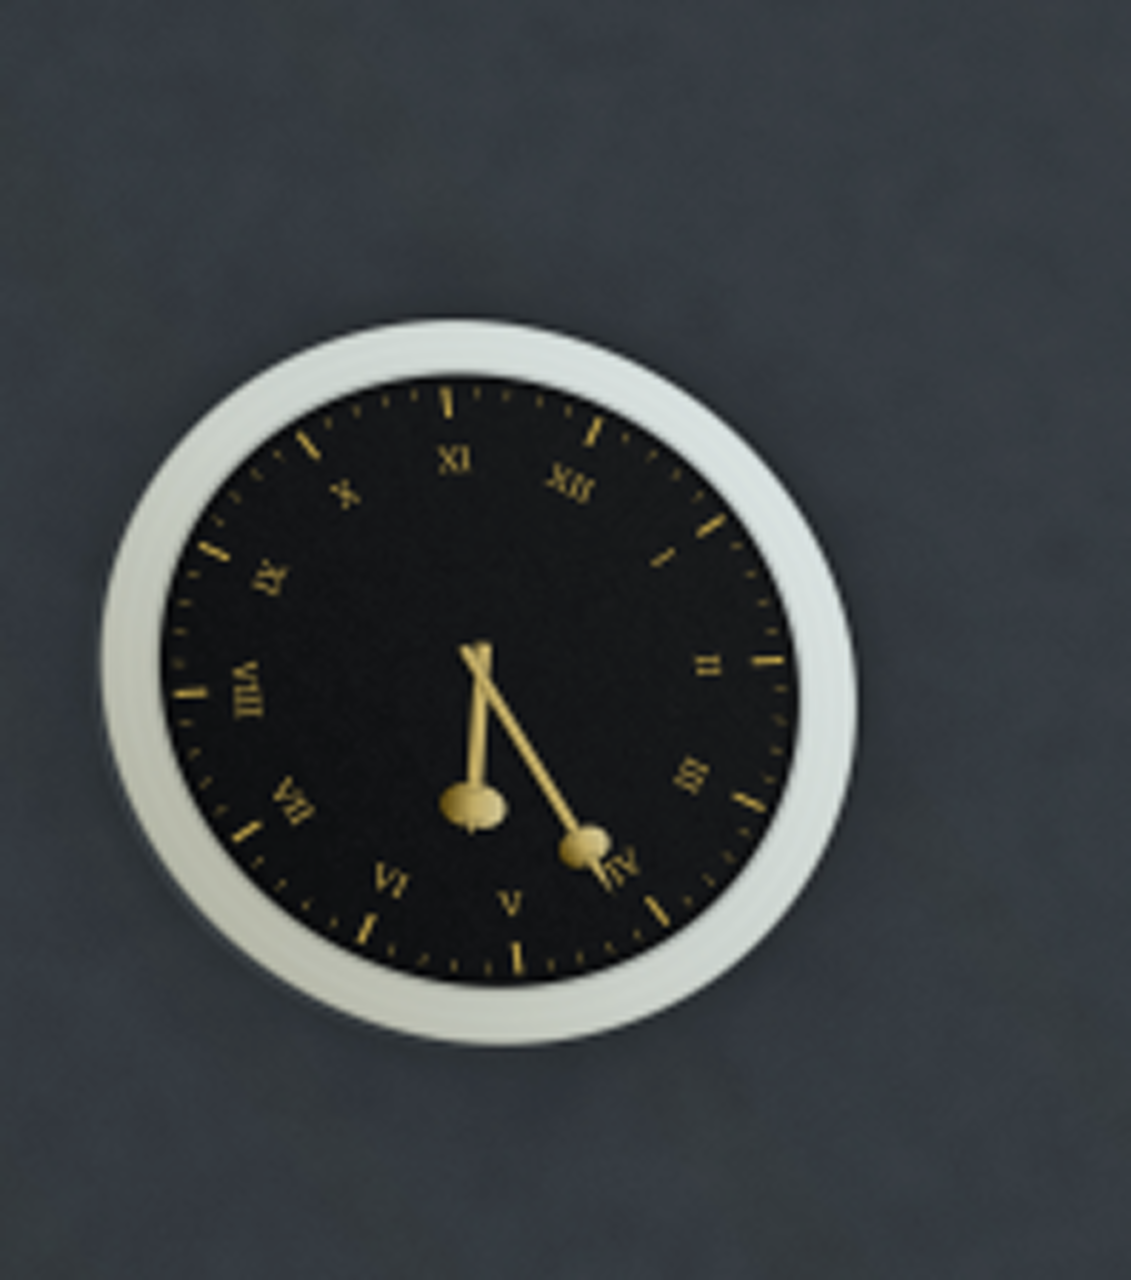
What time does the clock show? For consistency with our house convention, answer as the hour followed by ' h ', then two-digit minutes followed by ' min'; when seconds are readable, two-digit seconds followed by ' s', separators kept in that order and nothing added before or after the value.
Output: 5 h 21 min
